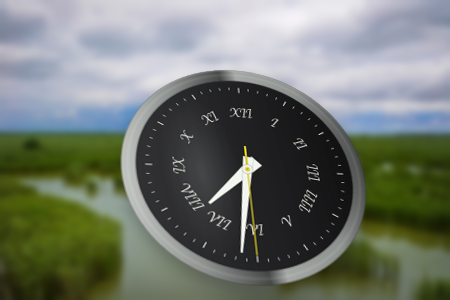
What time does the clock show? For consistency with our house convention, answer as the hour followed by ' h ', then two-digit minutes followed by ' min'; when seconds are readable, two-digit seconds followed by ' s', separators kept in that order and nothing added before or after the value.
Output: 7 h 31 min 30 s
